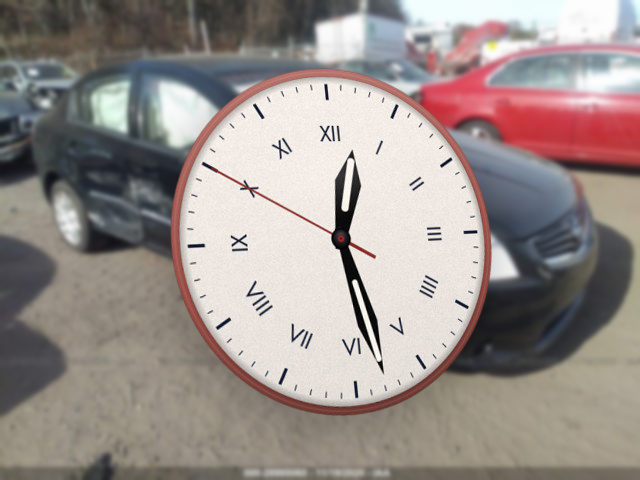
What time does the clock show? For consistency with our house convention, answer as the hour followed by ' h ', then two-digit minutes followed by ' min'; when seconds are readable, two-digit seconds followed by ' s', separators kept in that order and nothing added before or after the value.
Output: 12 h 27 min 50 s
